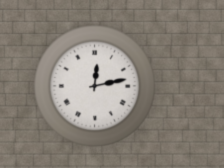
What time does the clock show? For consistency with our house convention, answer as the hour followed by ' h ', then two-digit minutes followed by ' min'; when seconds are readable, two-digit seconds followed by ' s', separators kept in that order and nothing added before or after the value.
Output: 12 h 13 min
